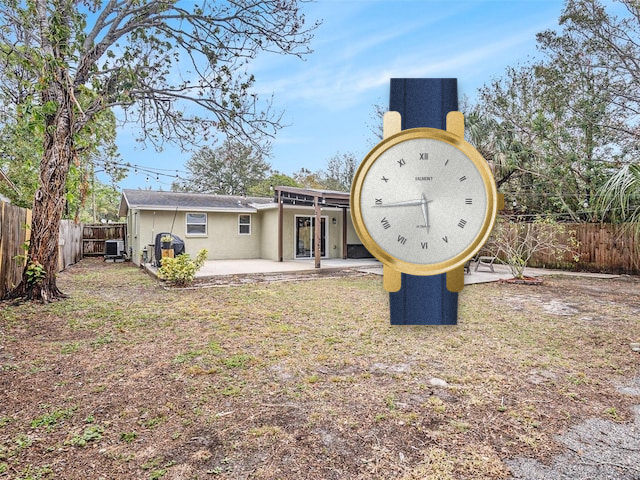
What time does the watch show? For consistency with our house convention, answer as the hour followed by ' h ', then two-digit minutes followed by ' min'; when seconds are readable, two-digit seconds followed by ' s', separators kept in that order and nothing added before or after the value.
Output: 5 h 44 min
